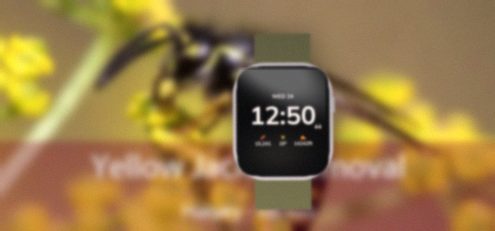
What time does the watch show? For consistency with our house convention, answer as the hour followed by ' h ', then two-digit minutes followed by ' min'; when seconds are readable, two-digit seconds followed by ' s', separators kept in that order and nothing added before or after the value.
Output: 12 h 50 min
